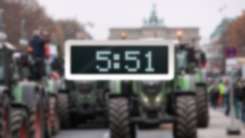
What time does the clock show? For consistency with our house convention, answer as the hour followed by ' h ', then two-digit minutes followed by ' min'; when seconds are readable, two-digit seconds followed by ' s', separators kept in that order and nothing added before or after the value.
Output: 5 h 51 min
